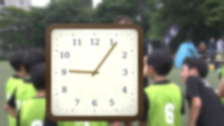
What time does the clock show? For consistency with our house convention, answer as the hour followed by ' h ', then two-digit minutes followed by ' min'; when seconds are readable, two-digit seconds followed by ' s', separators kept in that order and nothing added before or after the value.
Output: 9 h 06 min
